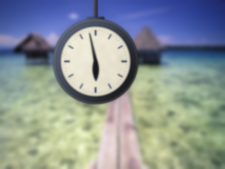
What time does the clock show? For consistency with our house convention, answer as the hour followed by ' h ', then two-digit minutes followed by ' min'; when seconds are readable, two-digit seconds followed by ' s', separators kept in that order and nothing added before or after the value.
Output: 5 h 58 min
